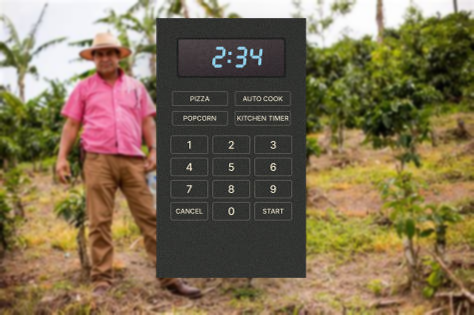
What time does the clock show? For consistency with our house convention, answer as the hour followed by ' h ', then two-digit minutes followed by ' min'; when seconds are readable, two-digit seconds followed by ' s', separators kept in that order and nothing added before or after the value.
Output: 2 h 34 min
